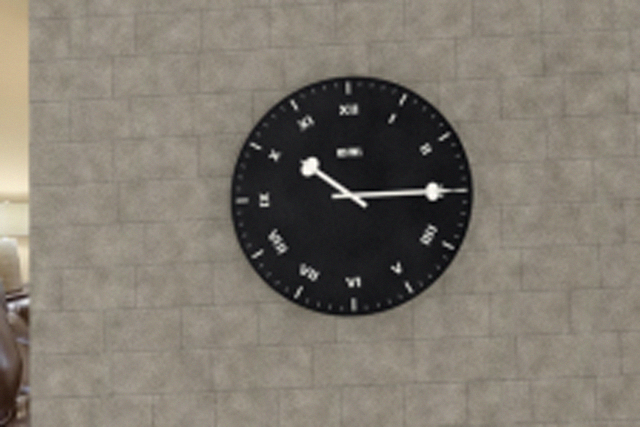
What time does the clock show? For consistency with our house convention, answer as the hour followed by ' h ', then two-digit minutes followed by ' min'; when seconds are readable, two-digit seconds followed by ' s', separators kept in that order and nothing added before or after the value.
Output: 10 h 15 min
